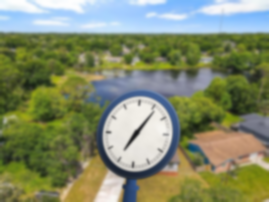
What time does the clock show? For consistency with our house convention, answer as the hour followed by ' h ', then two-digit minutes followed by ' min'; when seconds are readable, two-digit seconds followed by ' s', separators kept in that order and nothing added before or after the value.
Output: 7 h 06 min
